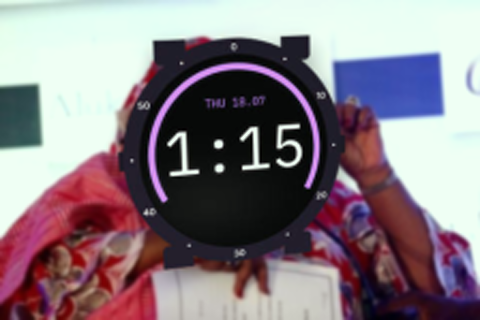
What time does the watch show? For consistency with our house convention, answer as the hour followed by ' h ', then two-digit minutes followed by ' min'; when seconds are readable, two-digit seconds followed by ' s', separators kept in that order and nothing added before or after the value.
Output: 1 h 15 min
